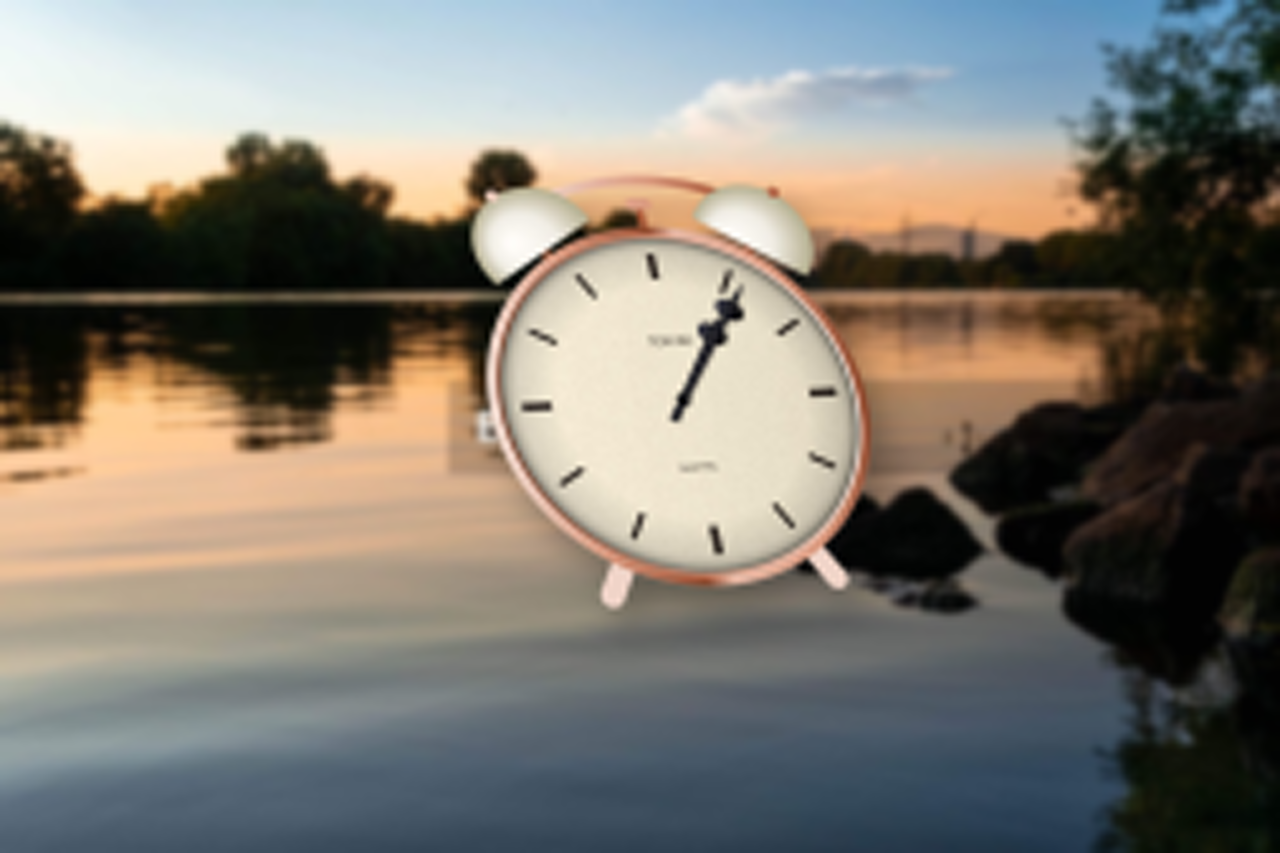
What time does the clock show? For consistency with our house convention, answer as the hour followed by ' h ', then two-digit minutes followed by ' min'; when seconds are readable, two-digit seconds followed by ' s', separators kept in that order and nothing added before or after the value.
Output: 1 h 06 min
